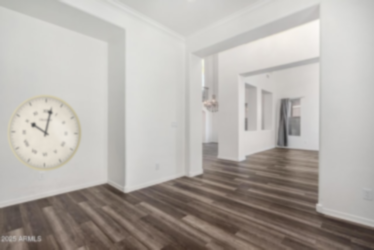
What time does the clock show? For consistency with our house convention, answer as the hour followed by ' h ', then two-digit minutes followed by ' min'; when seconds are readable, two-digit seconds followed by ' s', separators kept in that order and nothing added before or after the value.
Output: 10 h 02 min
